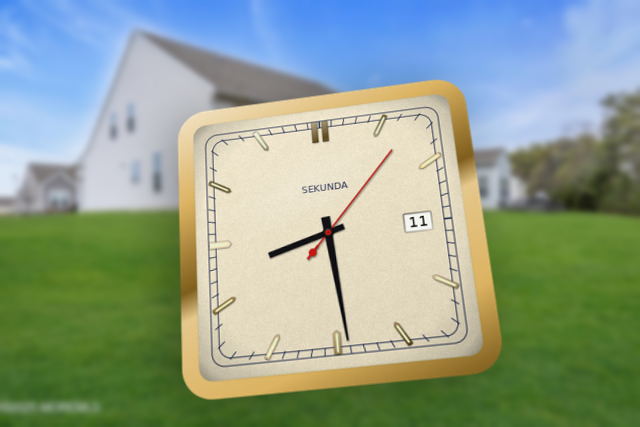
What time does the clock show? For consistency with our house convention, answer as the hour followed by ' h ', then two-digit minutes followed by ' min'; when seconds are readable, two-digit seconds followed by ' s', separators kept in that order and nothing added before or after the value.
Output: 8 h 29 min 07 s
